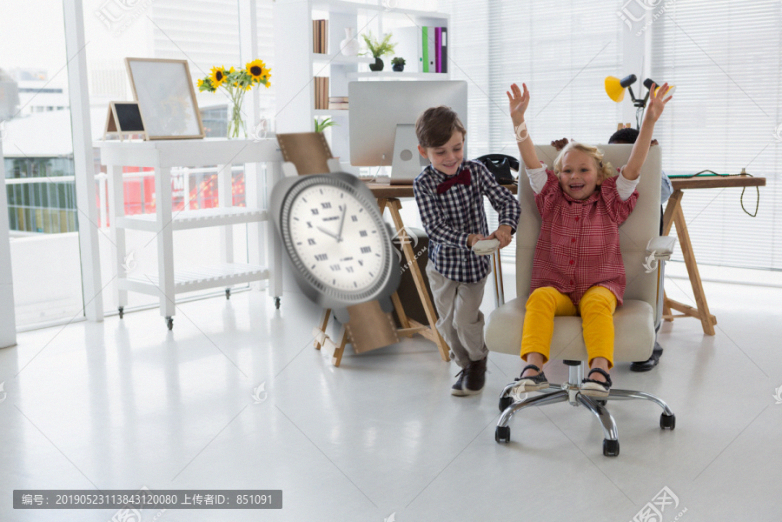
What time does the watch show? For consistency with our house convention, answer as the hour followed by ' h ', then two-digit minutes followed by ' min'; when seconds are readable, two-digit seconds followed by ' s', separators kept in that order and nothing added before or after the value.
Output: 10 h 06 min
